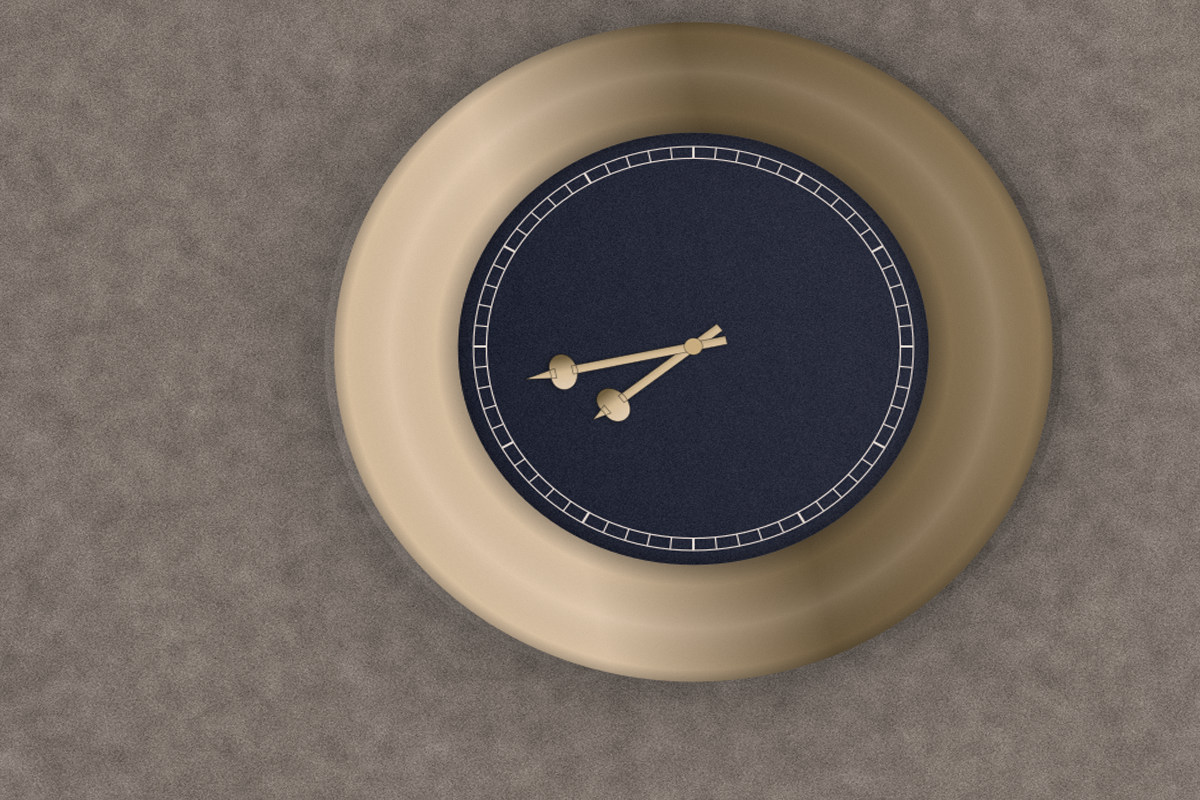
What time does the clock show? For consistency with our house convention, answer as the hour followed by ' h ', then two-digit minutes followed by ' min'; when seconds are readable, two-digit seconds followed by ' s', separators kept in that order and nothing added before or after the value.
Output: 7 h 43 min
